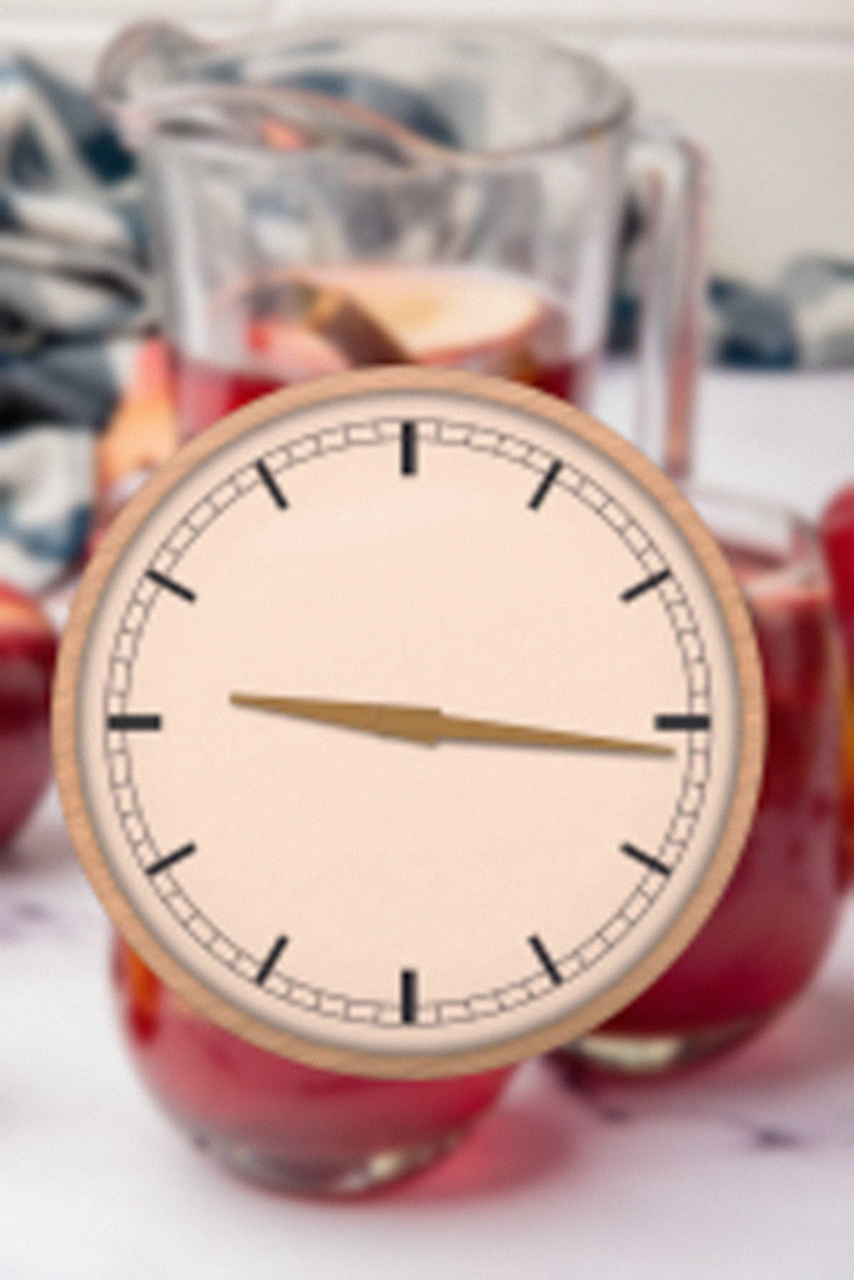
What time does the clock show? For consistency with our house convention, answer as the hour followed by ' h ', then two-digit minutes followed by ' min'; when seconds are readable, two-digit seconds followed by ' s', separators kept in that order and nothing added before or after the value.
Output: 9 h 16 min
